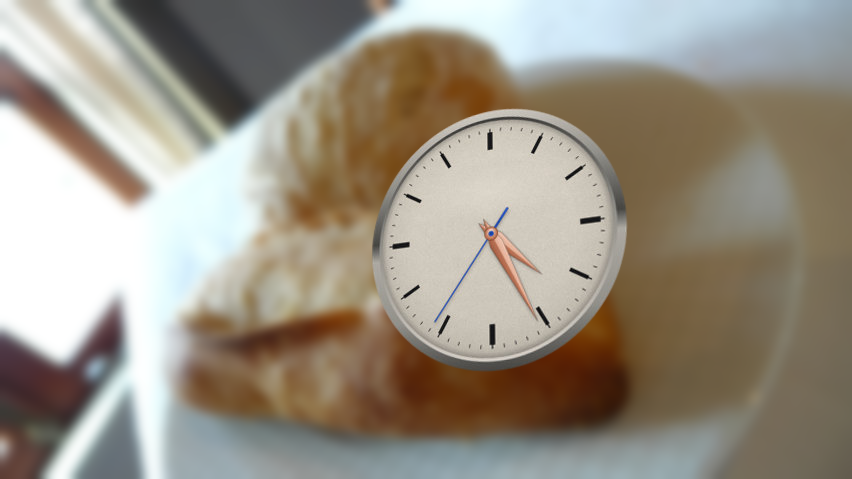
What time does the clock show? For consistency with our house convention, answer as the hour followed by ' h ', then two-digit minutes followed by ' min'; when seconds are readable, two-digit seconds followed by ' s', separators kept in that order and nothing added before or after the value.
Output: 4 h 25 min 36 s
